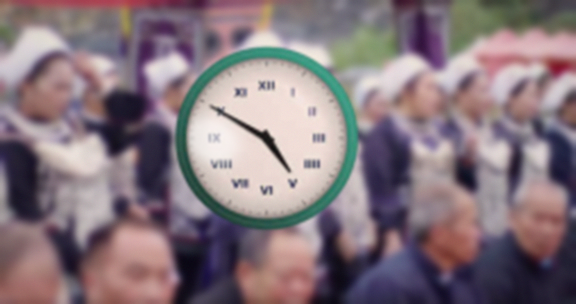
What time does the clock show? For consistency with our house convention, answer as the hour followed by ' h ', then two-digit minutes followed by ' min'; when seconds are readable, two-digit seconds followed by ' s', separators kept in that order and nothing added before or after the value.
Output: 4 h 50 min
